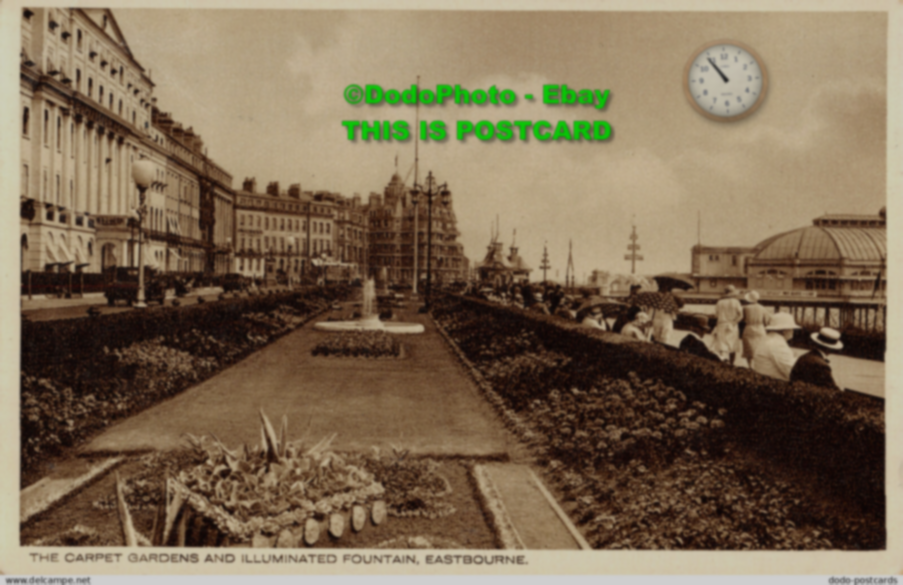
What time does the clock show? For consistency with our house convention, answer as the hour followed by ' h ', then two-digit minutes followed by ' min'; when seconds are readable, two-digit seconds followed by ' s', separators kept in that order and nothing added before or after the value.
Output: 10 h 54 min
